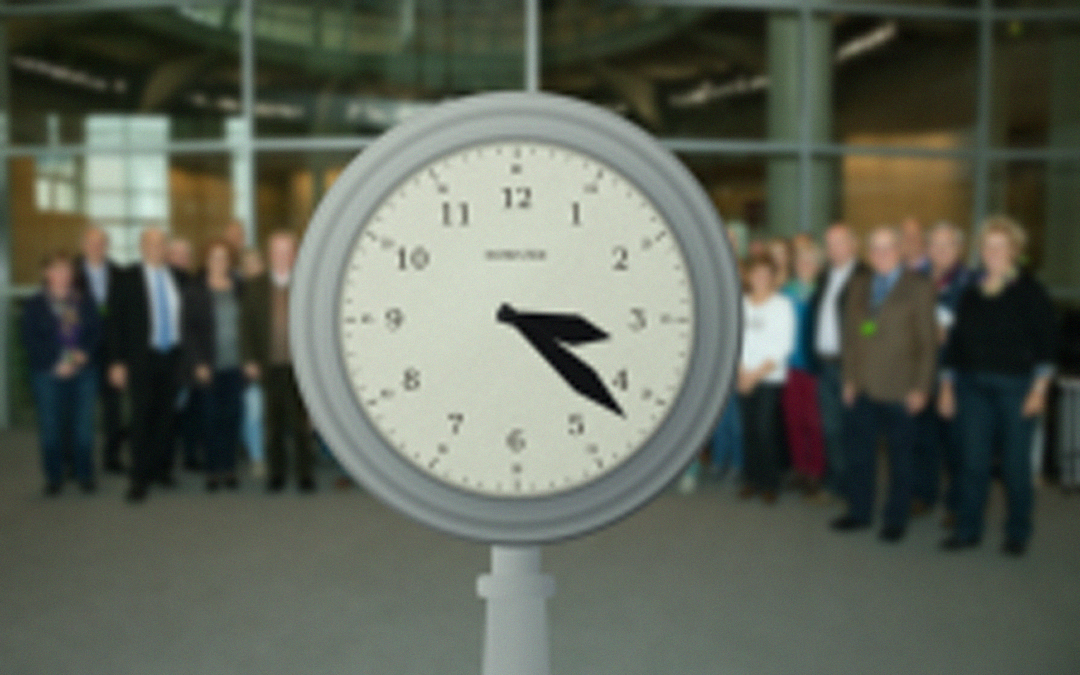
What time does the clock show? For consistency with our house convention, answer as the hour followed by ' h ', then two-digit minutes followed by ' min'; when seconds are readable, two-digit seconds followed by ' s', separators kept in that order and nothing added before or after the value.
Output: 3 h 22 min
